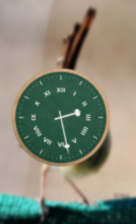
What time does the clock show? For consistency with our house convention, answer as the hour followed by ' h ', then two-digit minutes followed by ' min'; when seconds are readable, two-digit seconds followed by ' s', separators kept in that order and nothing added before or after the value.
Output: 2 h 28 min
